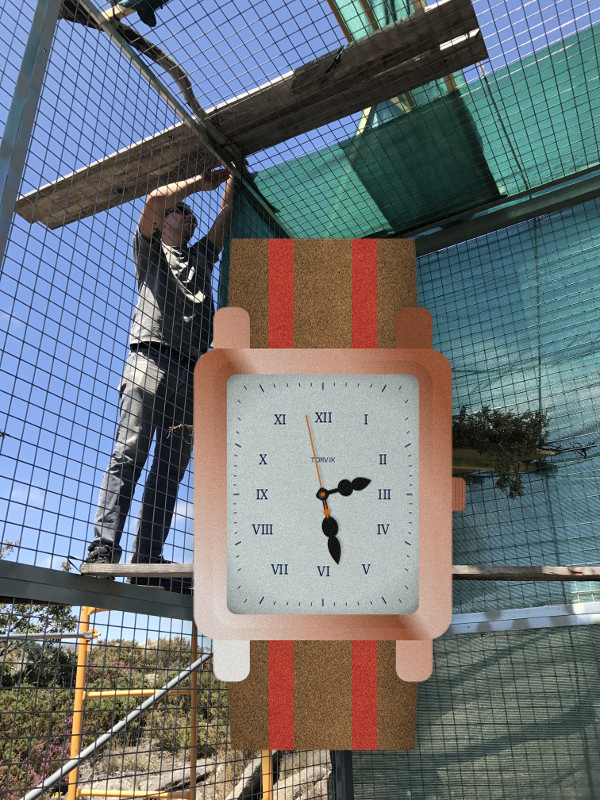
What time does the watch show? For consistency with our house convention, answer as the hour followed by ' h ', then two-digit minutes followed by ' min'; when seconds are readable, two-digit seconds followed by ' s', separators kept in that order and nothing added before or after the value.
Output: 2 h 27 min 58 s
